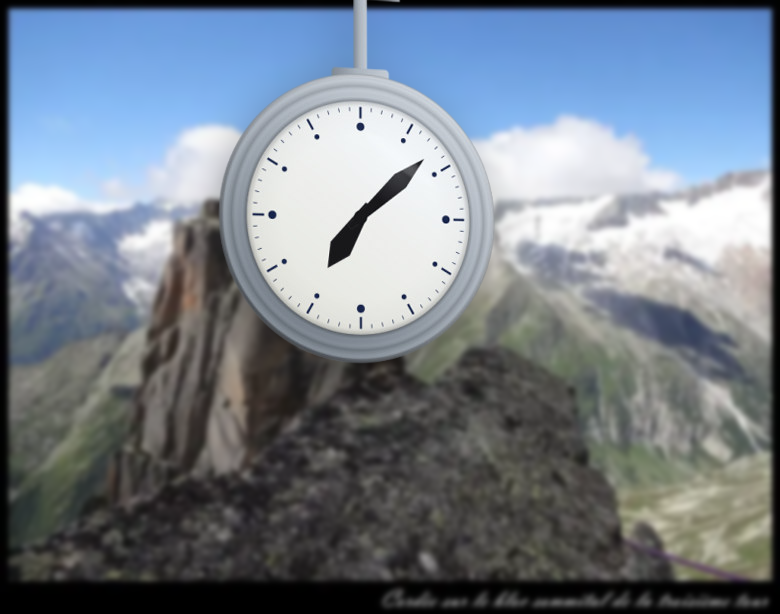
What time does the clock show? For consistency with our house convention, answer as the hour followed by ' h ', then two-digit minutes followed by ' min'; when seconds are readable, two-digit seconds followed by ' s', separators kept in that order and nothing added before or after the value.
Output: 7 h 08 min
